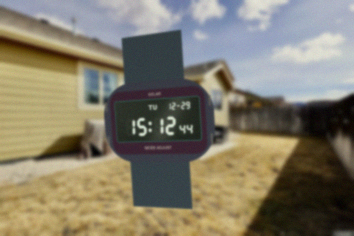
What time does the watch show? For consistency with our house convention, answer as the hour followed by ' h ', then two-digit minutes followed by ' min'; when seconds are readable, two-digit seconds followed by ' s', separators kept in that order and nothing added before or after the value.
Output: 15 h 12 min
